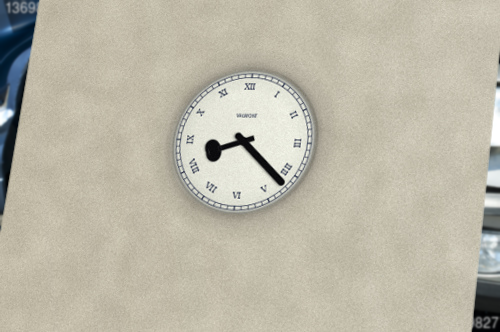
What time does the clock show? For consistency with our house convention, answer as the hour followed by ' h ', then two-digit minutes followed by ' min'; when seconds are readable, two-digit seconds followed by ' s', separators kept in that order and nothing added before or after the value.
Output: 8 h 22 min
